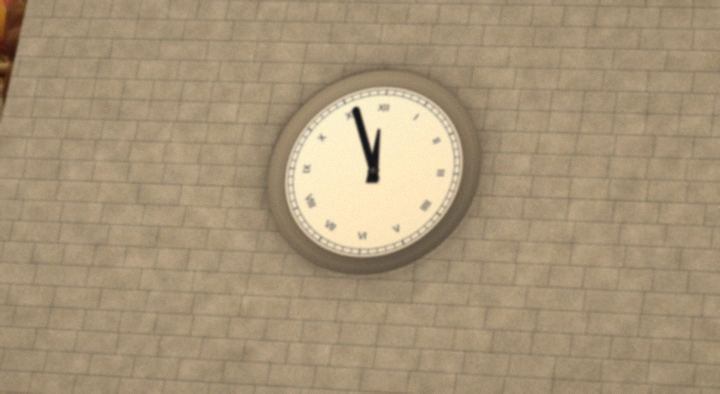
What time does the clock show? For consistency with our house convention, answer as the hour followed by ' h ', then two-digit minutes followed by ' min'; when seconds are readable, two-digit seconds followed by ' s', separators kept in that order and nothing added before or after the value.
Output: 11 h 56 min
